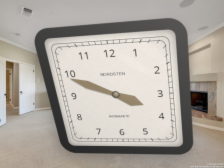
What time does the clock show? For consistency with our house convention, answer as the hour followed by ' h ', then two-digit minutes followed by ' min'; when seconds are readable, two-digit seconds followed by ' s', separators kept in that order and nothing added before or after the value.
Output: 3 h 49 min
